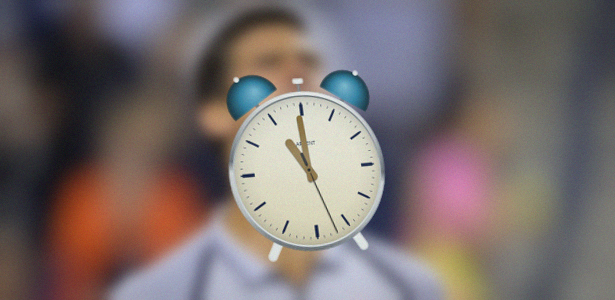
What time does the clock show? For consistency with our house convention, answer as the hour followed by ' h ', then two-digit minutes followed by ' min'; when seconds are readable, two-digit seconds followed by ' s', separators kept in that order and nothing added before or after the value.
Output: 10 h 59 min 27 s
